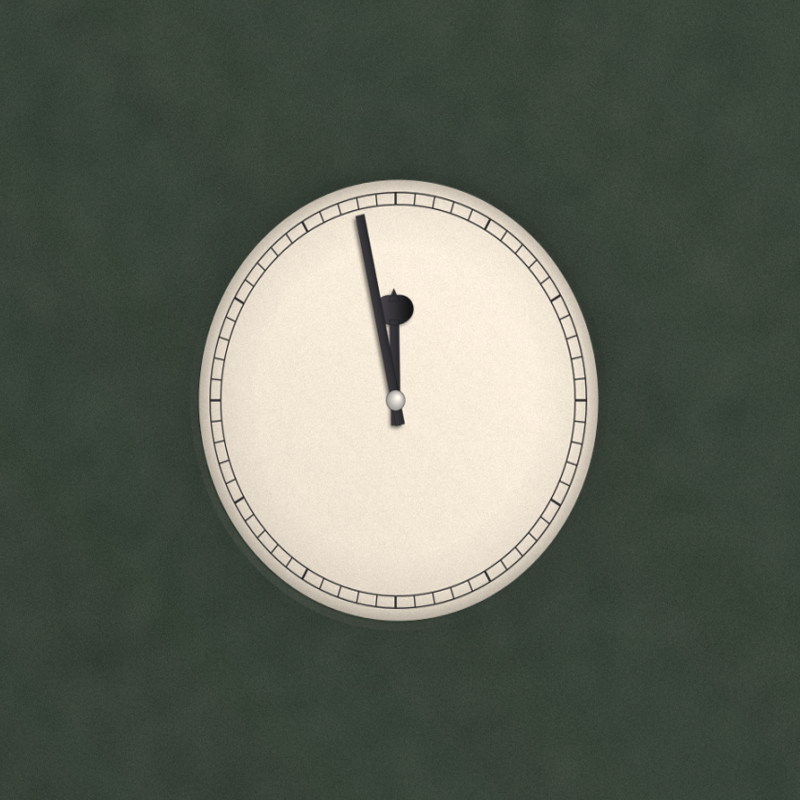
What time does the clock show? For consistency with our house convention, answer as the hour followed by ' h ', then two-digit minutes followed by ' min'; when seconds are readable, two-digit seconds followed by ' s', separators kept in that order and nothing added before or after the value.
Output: 11 h 58 min
